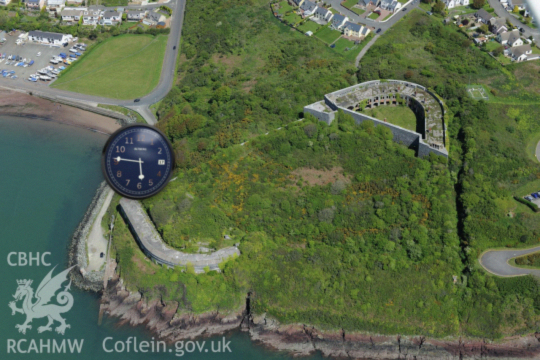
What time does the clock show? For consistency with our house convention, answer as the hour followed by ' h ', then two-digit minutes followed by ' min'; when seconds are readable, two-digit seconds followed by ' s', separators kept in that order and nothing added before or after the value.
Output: 5 h 46 min
